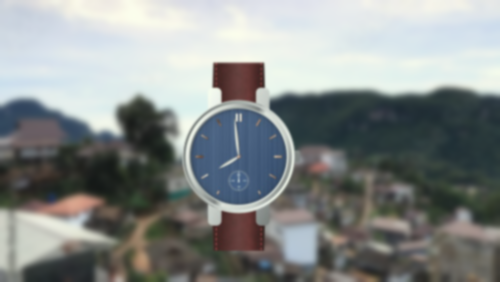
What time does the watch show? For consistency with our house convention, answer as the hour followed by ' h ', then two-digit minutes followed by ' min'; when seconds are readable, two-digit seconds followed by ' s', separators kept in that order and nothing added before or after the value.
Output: 7 h 59 min
